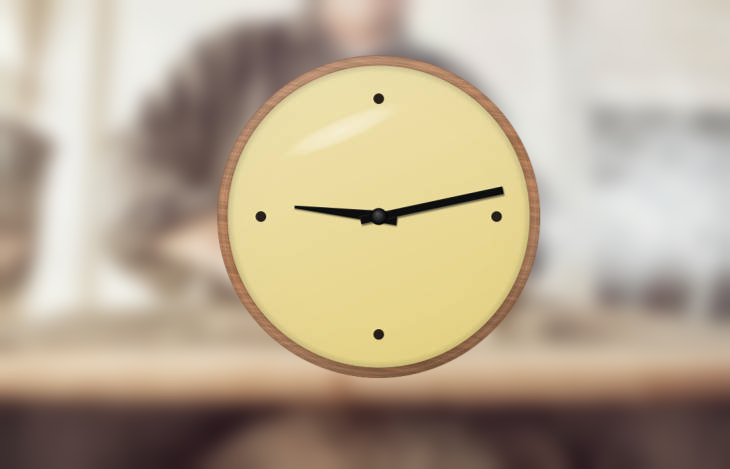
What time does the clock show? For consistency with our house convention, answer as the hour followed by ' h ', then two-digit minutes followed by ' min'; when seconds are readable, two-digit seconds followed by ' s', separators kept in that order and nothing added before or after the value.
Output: 9 h 13 min
